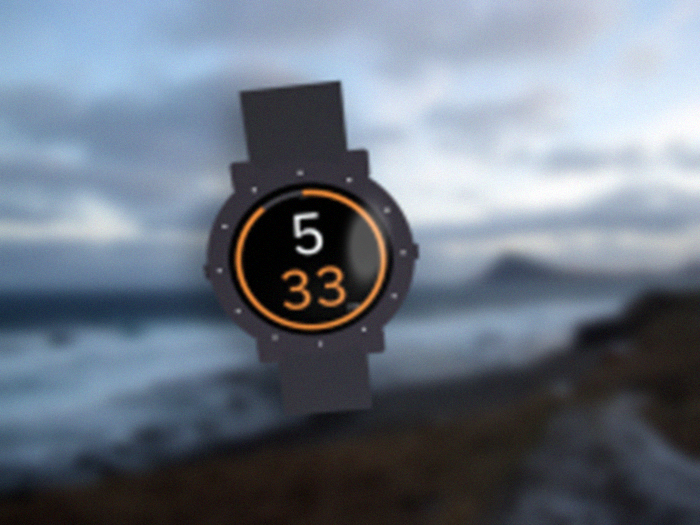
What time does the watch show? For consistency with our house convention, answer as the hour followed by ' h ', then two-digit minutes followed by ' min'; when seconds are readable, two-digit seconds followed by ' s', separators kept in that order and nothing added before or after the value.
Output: 5 h 33 min
